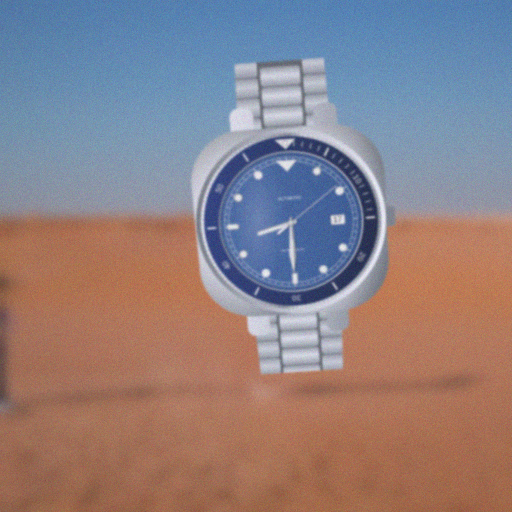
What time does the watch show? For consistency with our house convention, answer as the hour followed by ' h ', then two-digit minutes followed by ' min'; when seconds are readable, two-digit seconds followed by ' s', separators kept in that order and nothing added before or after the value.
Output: 8 h 30 min 09 s
